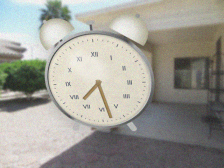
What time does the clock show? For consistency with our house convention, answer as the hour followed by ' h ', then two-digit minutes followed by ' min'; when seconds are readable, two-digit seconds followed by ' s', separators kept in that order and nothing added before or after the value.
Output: 7 h 28 min
